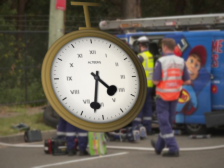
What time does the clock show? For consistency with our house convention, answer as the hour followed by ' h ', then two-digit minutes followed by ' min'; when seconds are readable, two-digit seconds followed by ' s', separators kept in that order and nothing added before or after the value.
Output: 4 h 32 min
